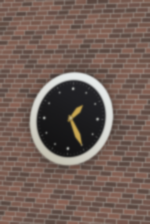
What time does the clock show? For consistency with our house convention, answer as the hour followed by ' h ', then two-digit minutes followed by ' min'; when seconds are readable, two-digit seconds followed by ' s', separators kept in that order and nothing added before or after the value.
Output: 1 h 25 min
